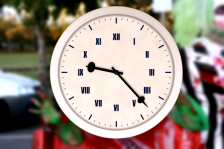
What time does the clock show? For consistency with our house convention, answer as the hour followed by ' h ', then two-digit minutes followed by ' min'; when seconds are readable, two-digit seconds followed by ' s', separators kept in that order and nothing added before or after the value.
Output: 9 h 23 min
